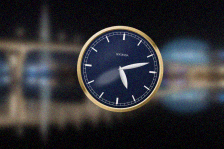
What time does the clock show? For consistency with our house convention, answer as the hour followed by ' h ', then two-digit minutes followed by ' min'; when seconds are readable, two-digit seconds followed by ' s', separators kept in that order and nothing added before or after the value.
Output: 5 h 12 min
